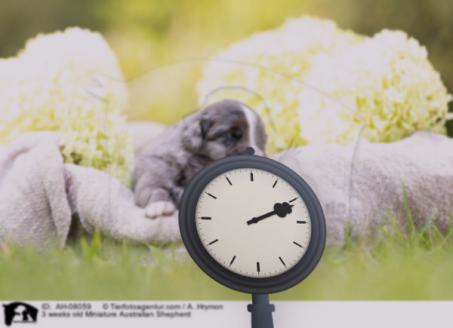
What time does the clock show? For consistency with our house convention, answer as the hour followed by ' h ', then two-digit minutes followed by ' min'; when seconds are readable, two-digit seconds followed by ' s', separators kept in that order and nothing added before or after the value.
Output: 2 h 11 min
